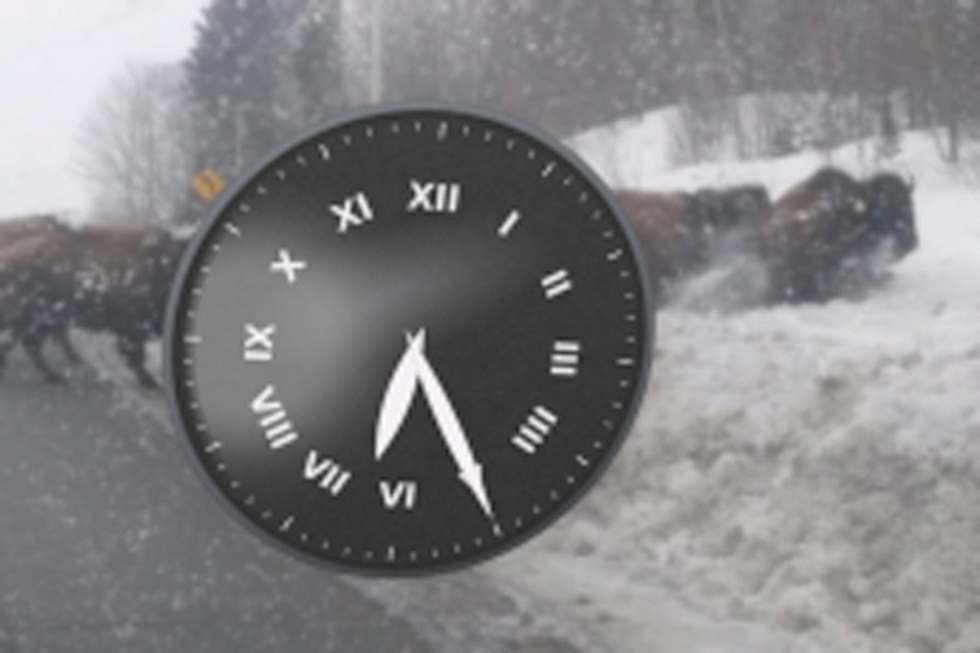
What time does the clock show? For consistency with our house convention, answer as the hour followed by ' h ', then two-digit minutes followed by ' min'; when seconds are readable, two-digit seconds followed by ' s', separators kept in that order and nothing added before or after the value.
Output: 6 h 25 min
